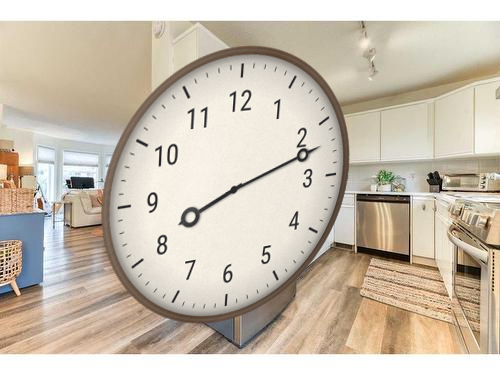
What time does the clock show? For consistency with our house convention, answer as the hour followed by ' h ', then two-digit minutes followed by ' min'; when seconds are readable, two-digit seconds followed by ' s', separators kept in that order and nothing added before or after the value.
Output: 8 h 12 min
